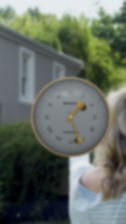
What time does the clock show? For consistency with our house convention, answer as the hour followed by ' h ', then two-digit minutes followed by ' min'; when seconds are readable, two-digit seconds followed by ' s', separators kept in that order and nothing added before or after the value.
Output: 1 h 27 min
